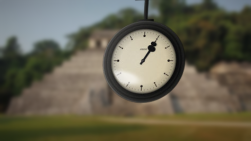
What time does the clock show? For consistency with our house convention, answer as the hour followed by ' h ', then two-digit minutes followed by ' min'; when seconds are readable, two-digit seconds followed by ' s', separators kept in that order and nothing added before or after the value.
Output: 1 h 05 min
